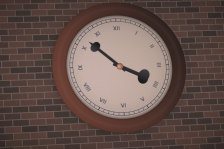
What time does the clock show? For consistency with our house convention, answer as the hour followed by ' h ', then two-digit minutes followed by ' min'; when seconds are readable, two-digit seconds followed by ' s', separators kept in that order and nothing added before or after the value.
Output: 3 h 52 min
